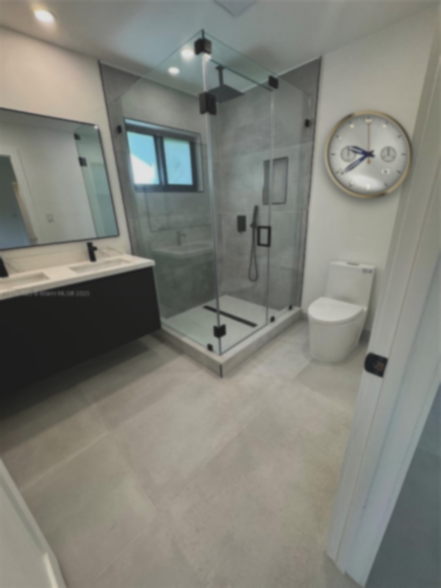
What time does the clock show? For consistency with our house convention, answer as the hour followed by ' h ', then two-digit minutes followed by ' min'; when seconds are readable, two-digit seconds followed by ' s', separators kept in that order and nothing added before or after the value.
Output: 9 h 39 min
